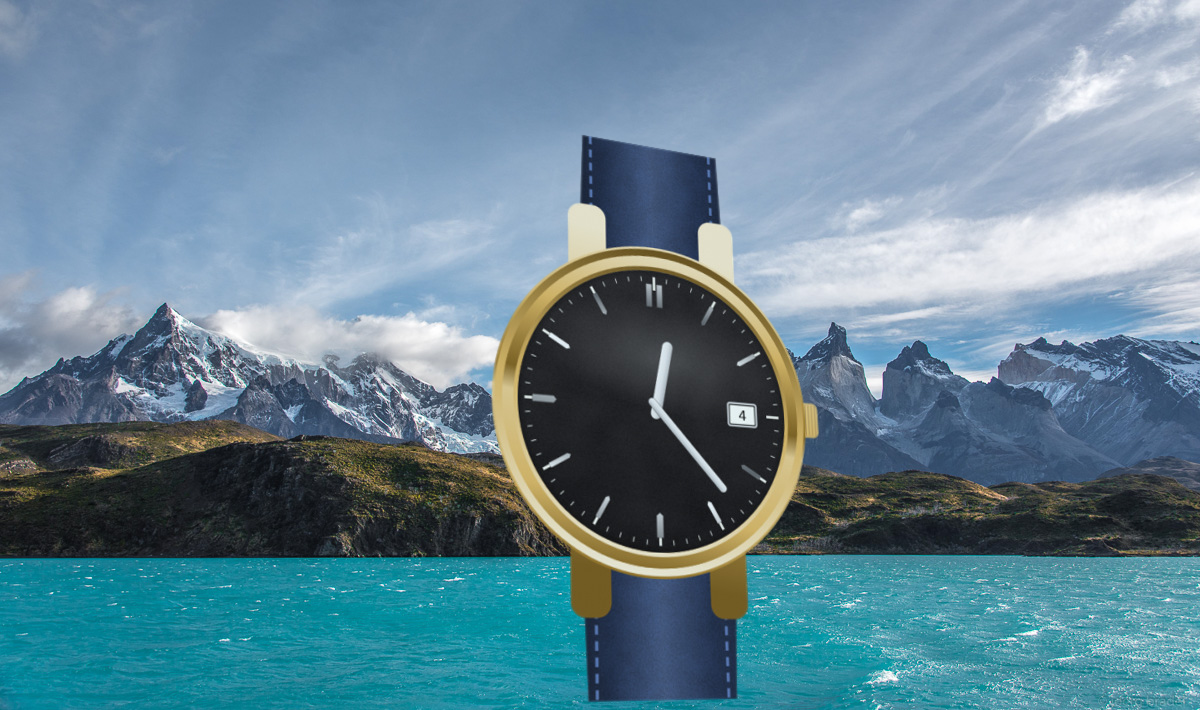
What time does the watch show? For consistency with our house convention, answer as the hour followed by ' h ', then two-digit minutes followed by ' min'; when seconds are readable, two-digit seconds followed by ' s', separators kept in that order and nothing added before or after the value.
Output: 12 h 23 min
